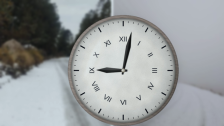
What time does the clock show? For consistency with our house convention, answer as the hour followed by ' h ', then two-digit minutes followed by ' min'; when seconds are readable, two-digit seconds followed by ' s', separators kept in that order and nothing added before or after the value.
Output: 9 h 02 min
